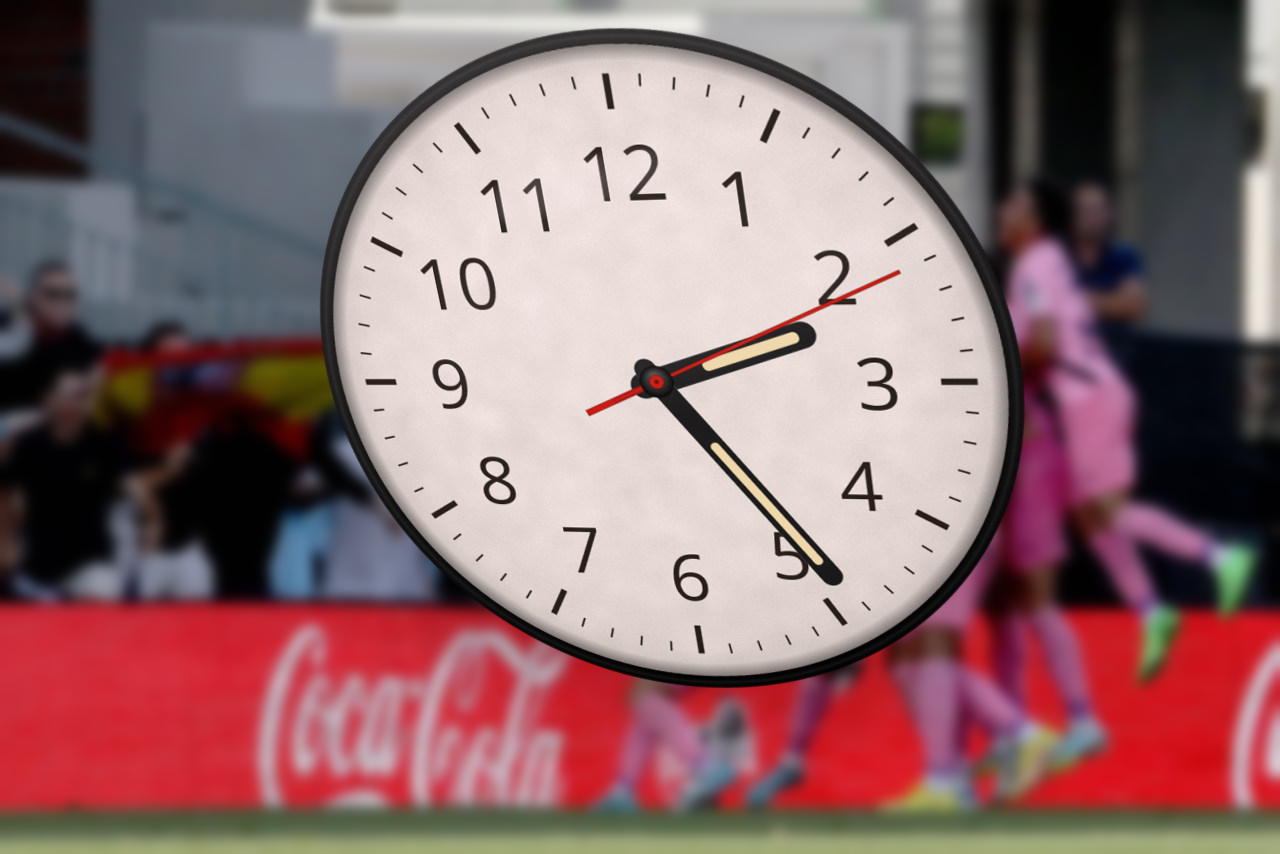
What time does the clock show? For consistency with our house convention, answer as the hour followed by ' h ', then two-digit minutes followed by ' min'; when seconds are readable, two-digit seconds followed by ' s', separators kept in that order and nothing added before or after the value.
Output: 2 h 24 min 11 s
